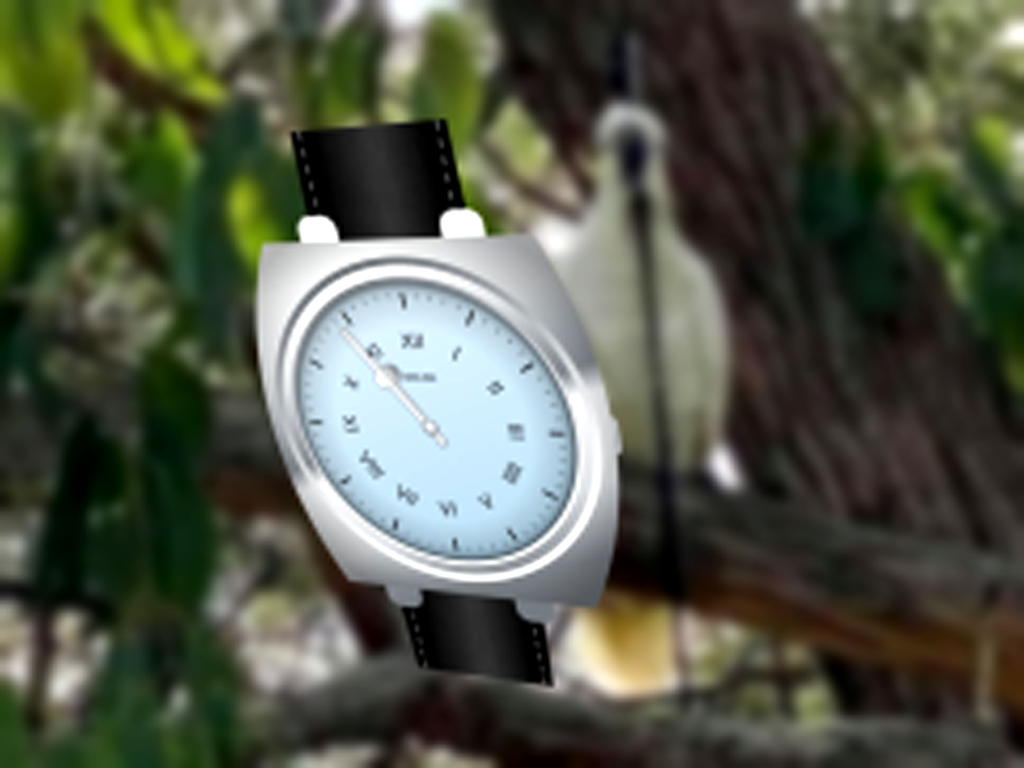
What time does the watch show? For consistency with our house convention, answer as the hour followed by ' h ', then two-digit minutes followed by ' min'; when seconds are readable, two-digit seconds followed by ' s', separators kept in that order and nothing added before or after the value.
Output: 10 h 54 min
